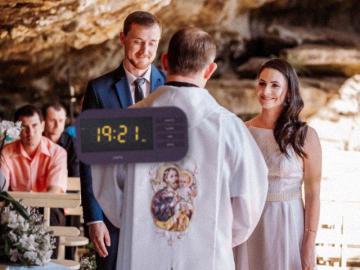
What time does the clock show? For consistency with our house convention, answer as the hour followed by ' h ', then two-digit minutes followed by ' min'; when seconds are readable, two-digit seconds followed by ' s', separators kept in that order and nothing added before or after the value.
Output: 19 h 21 min
